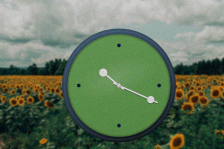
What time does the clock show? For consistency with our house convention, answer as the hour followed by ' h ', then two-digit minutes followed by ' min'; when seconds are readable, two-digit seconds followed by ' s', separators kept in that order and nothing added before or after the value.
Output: 10 h 19 min
